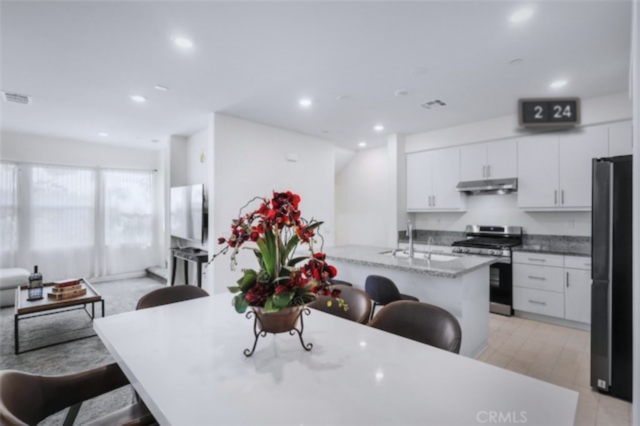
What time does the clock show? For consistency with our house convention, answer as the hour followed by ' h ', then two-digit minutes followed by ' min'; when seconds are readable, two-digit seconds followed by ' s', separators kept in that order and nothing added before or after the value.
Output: 2 h 24 min
